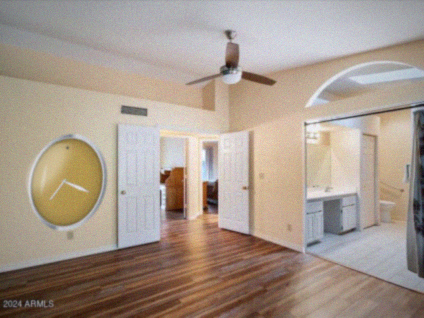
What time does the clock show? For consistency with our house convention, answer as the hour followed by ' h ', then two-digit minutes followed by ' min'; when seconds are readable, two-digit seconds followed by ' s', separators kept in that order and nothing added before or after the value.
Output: 7 h 18 min
